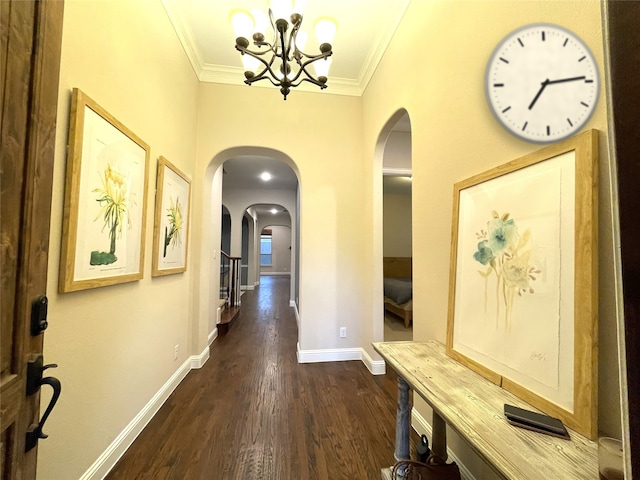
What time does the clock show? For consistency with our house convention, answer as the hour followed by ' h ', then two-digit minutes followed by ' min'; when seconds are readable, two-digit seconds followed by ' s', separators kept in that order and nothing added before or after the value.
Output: 7 h 14 min
